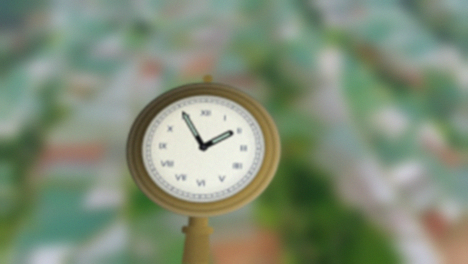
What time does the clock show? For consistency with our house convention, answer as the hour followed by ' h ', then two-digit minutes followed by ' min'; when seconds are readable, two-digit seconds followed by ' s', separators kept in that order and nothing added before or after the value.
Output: 1 h 55 min
